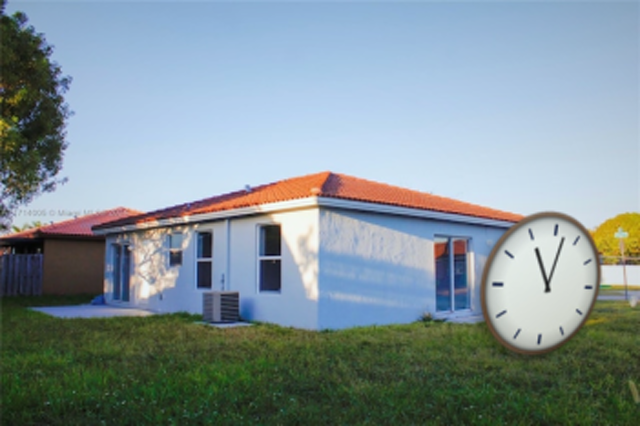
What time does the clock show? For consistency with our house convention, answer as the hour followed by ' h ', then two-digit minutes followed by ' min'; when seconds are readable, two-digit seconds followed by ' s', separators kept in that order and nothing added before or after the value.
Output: 11 h 02 min
